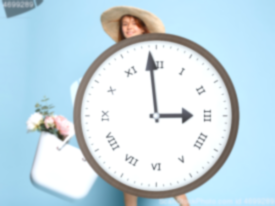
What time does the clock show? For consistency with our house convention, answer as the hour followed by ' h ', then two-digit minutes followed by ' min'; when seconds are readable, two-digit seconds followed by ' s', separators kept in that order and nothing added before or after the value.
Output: 2 h 59 min
